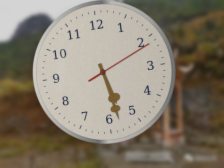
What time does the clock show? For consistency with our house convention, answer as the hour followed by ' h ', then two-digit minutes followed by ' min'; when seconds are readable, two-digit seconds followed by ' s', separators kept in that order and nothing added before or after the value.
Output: 5 h 28 min 11 s
